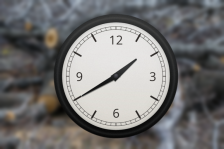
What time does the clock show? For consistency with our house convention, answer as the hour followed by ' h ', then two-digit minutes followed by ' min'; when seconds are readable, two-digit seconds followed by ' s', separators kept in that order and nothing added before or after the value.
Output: 1 h 40 min
